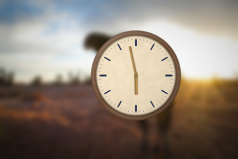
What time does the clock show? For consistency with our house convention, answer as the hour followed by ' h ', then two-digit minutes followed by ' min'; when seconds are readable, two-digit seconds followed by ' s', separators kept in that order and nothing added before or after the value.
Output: 5 h 58 min
